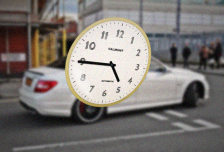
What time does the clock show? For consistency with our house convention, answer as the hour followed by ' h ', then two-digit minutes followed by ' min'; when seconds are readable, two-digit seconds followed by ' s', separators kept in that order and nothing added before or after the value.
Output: 4 h 45 min
